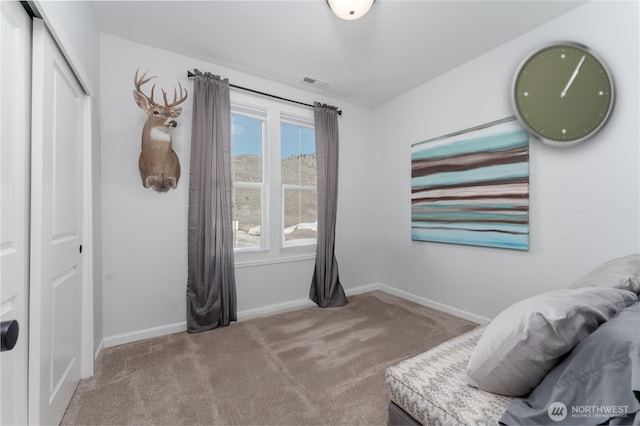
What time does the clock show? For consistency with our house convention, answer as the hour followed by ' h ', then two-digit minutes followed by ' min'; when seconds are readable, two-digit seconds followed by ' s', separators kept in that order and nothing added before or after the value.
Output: 1 h 05 min
